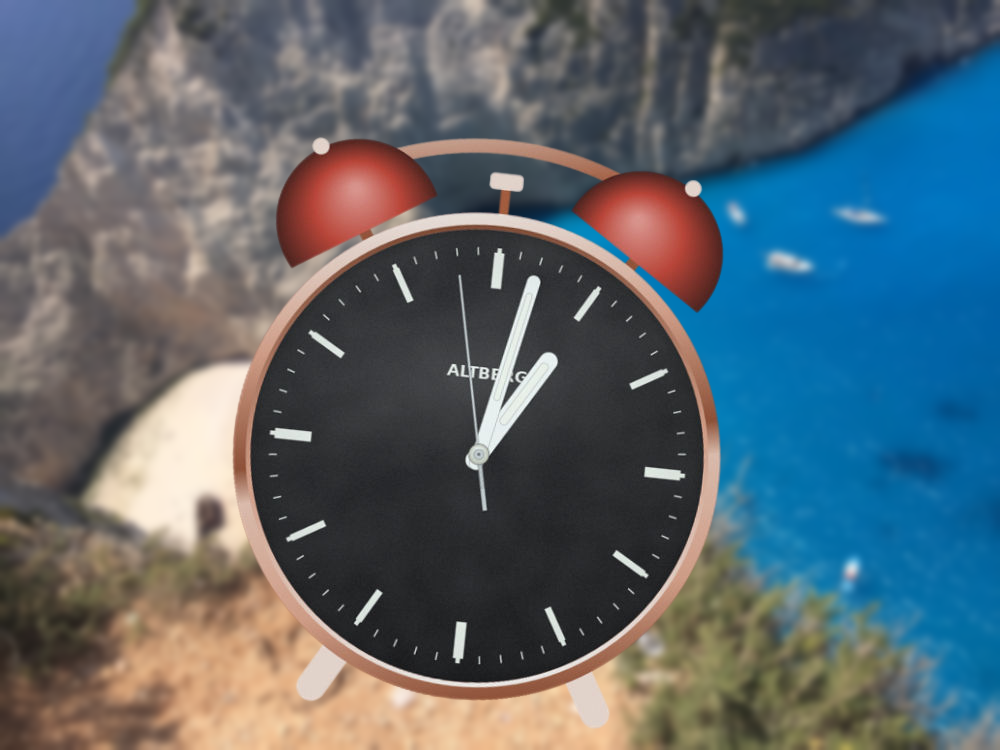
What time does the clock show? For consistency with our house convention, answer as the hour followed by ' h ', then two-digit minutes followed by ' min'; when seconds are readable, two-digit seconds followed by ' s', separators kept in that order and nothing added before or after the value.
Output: 1 h 01 min 58 s
